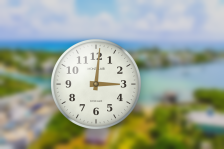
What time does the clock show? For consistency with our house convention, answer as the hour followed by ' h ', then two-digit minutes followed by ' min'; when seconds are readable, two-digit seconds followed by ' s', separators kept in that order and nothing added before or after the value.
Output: 3 h 01 min
